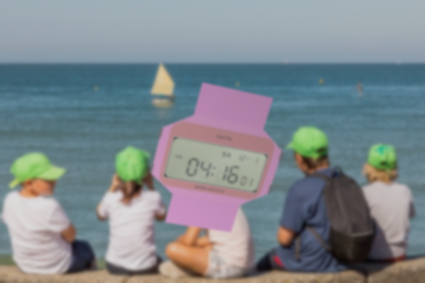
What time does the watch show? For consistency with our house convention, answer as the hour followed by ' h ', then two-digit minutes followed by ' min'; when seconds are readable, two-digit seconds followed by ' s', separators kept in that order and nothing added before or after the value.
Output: 4 h 16 min
